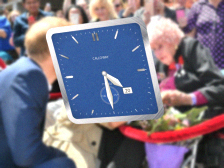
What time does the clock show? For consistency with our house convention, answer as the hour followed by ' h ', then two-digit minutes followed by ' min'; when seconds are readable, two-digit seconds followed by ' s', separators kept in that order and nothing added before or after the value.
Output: 4 h 30 min
